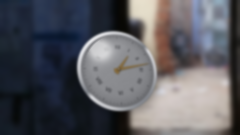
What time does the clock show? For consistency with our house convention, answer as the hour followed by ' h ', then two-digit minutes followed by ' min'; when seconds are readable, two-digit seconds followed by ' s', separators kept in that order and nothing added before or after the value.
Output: 1 h 13 min
